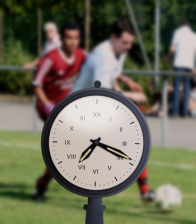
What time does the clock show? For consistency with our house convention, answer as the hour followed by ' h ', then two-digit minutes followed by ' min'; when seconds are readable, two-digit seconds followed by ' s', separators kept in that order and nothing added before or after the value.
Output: 7 h 19 min
